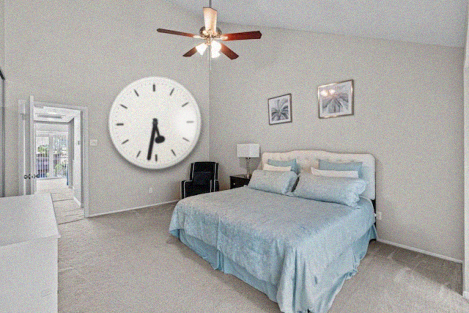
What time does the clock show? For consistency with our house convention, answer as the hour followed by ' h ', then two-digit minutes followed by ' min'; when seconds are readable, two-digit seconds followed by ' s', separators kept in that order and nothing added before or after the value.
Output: 5 h 32 min
